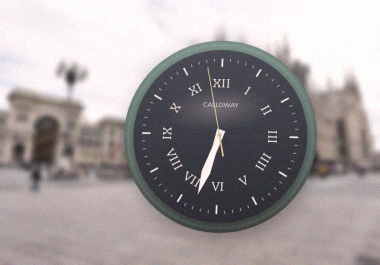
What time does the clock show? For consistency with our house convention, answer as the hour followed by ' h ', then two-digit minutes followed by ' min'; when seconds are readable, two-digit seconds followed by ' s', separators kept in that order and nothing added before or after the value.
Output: 6 h 32 min 58 s
